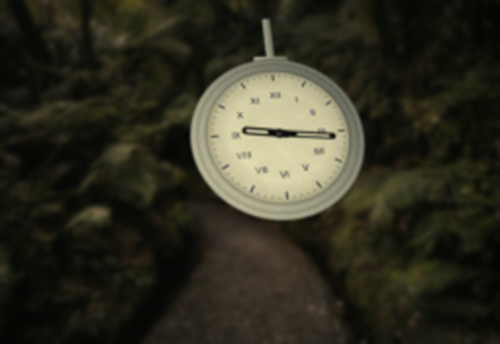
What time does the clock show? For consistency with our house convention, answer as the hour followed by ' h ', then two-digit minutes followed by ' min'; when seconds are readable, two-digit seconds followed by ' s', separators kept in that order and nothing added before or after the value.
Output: 9 h 16 min
